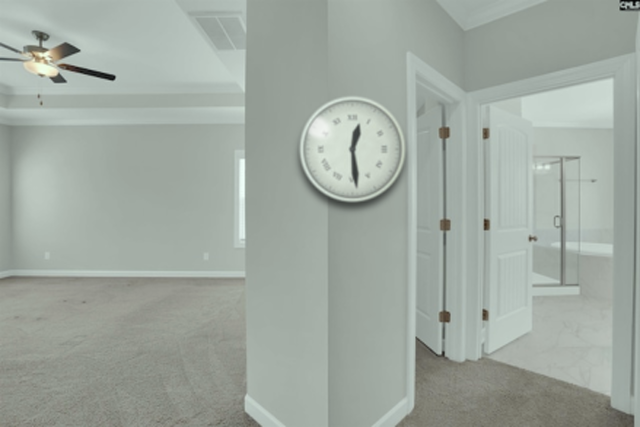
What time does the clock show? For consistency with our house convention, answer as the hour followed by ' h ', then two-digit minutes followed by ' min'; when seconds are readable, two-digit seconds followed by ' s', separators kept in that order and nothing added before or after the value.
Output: 12 h 29 min
